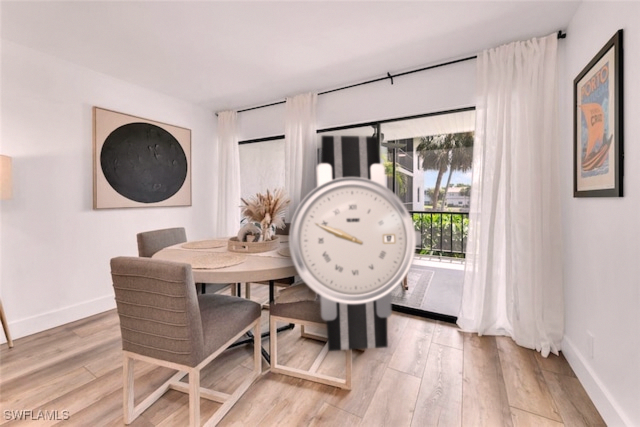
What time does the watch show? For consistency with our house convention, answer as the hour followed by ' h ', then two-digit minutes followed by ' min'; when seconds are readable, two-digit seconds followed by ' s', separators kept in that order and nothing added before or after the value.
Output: 9 h 49 min
